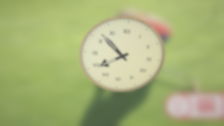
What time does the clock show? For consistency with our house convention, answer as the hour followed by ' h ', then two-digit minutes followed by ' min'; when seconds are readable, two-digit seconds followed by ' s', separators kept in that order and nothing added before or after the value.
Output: 7 h 52 min
